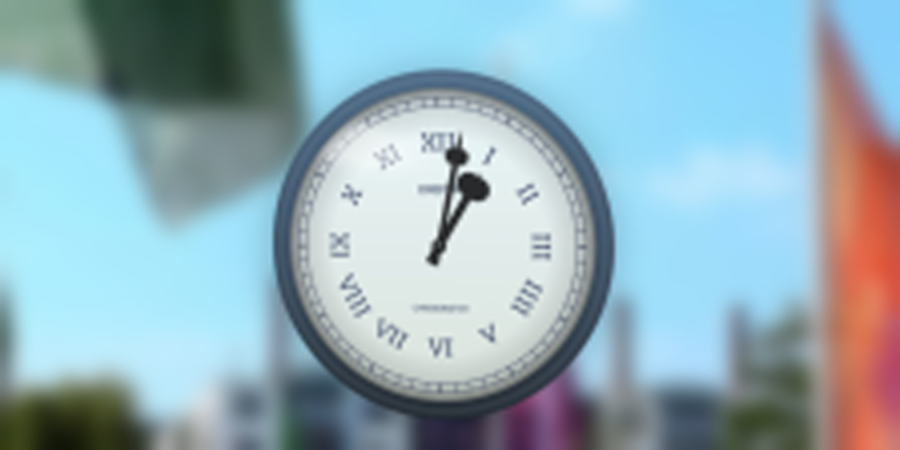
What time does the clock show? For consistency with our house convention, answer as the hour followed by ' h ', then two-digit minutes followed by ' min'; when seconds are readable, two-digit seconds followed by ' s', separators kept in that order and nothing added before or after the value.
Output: 1 h 02 min
